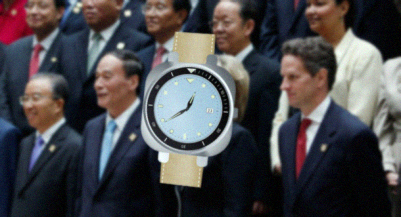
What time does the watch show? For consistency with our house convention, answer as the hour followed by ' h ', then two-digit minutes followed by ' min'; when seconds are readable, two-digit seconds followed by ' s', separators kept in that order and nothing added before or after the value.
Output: 12 h 39 min
